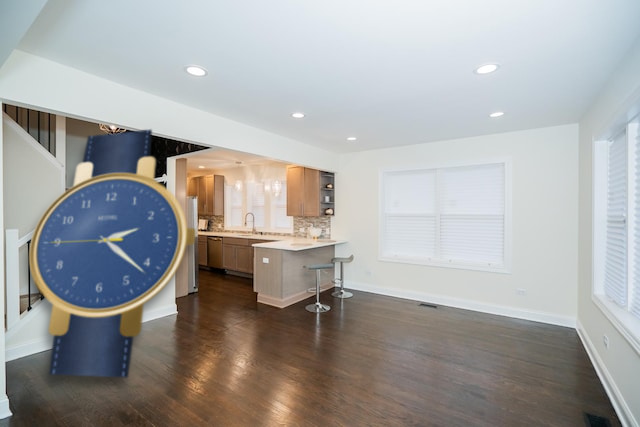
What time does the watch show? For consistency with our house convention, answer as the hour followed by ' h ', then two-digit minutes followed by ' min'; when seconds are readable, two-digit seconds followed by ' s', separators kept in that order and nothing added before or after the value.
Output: 2 h 21 min 45 s
